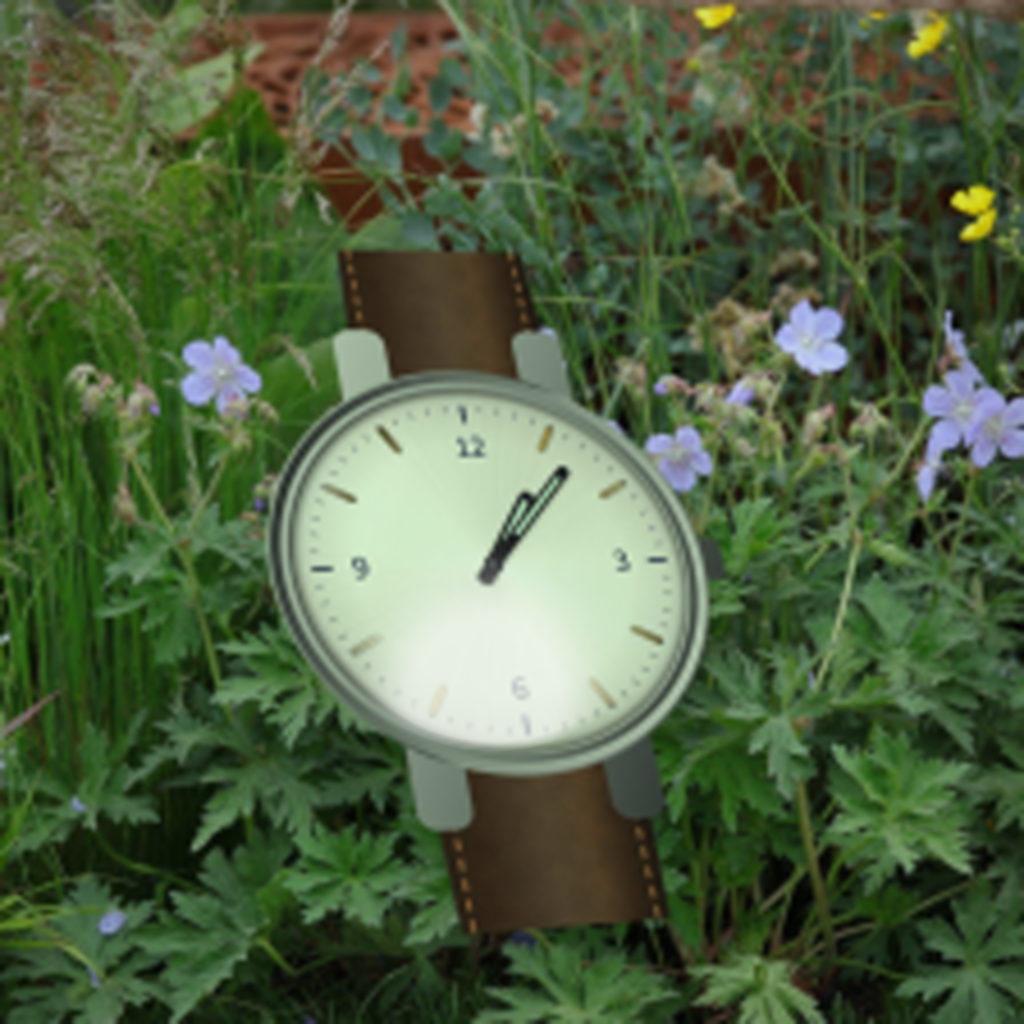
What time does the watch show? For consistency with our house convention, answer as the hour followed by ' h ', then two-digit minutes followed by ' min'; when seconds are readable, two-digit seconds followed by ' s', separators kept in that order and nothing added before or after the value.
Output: 1 h 07 min
